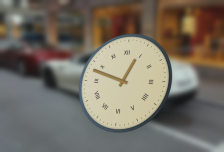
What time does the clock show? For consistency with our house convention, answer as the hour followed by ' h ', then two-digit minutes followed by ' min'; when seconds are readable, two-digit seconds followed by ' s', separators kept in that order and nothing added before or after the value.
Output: 12 h 48 min
